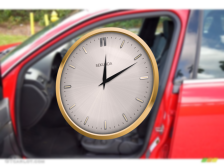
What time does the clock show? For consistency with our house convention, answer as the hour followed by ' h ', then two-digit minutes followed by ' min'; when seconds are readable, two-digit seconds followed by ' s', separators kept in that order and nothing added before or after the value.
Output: 12 h 11 min
